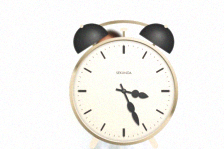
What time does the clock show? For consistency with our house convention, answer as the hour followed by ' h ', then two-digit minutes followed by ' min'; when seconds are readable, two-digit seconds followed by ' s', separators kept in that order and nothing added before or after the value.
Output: 3 h 26 min
